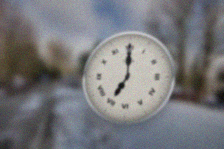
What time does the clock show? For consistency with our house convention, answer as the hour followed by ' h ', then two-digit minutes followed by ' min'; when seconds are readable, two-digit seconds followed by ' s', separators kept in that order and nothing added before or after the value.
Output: 7 h 00 min
